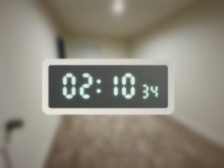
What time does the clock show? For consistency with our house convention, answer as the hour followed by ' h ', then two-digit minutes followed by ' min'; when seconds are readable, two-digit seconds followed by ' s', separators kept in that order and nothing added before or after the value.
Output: 2 h 10 min 34 s
